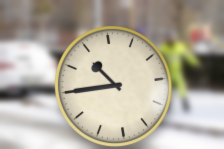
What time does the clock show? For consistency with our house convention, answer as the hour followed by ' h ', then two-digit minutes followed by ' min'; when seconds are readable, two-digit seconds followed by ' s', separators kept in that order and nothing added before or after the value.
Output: 10 h 45 min
